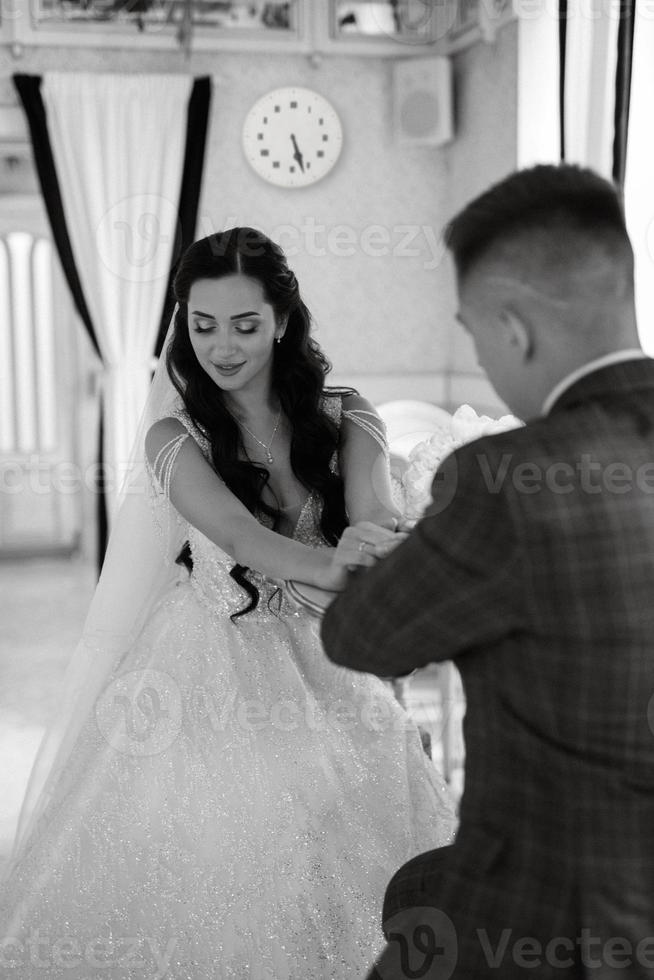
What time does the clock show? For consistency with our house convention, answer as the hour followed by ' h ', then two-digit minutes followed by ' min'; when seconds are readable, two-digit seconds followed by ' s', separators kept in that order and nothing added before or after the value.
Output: 5 h 27 min
